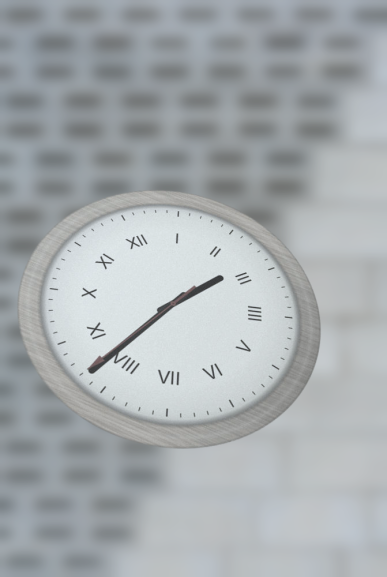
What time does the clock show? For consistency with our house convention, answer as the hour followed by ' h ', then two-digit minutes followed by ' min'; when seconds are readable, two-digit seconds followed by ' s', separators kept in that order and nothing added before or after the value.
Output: 2 h 41 min 42 s
